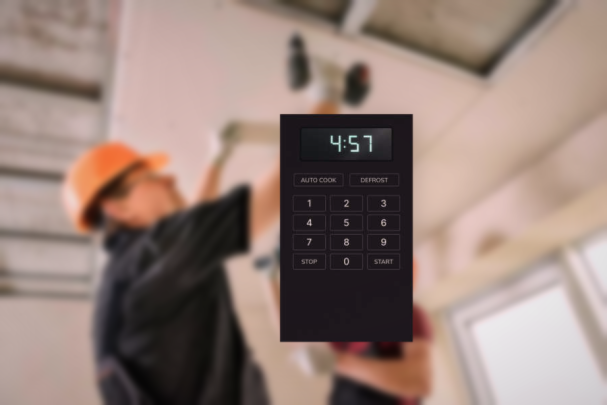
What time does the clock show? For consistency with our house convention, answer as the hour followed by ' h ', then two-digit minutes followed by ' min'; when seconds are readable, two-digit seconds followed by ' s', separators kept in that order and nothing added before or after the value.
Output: 4 h 57 min
